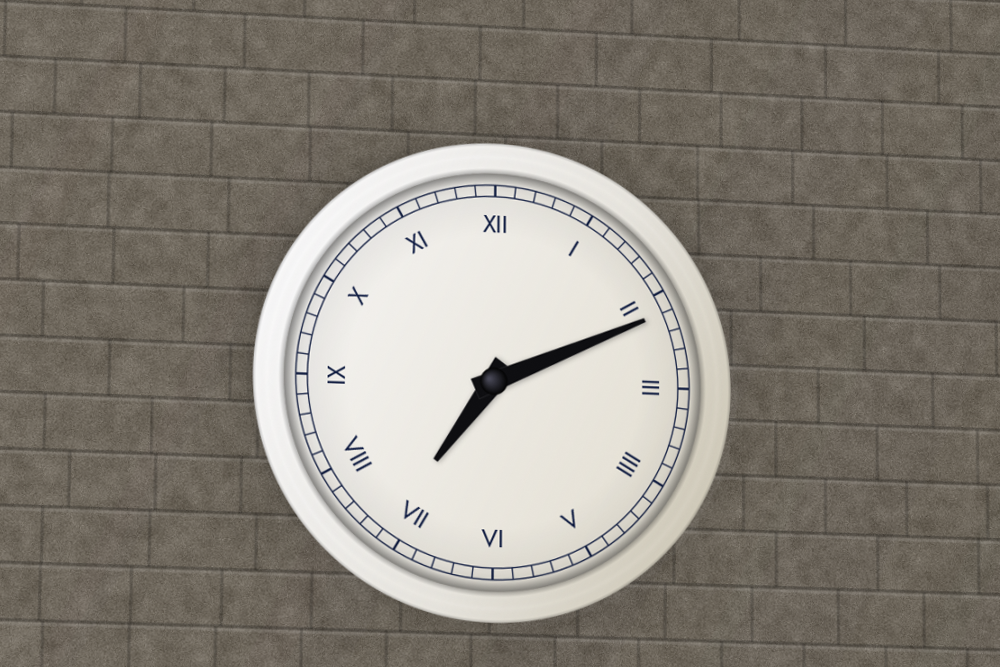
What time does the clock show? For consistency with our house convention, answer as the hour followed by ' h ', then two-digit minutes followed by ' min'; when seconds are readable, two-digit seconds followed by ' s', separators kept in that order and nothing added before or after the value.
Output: 7 h 11 min
